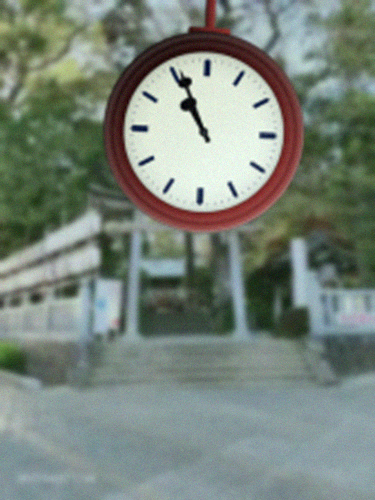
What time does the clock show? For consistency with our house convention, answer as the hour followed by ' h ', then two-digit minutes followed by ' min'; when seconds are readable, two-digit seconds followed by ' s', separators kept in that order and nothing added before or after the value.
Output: 10 h 56 min
